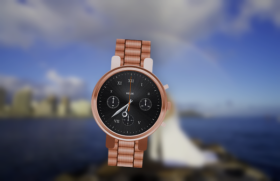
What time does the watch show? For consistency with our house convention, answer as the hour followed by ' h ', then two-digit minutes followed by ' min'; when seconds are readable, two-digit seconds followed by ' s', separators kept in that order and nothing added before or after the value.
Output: 6 h 38 min
